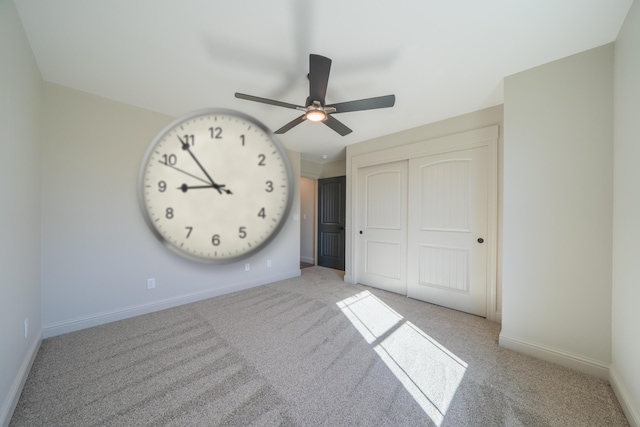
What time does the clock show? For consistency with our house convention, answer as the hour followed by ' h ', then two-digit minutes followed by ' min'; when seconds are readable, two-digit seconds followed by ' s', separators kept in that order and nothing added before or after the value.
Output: 8 h 53 min 49 s
